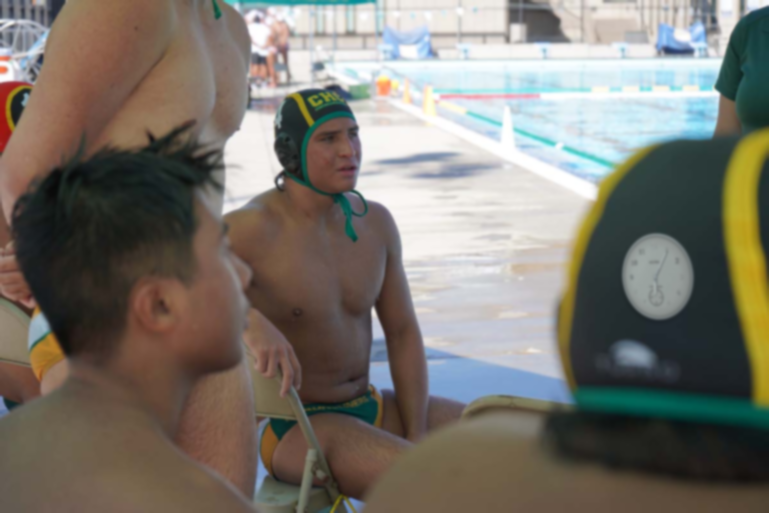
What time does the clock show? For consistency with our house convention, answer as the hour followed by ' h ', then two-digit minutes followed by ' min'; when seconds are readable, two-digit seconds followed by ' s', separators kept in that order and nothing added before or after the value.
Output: 6 h 05 min
